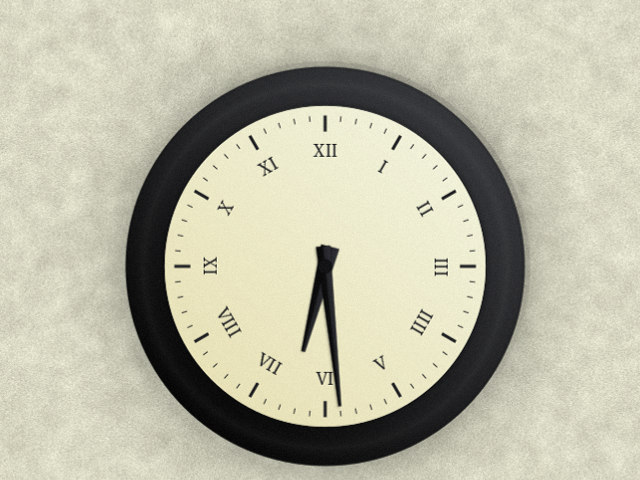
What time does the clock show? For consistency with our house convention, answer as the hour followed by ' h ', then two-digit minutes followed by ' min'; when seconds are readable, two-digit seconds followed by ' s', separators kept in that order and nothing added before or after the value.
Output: 6 h 29 min
